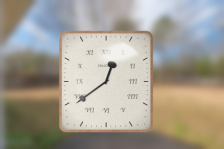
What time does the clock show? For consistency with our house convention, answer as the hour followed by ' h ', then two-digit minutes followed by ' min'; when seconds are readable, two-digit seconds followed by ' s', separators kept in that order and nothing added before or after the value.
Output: 12 h 39 min
